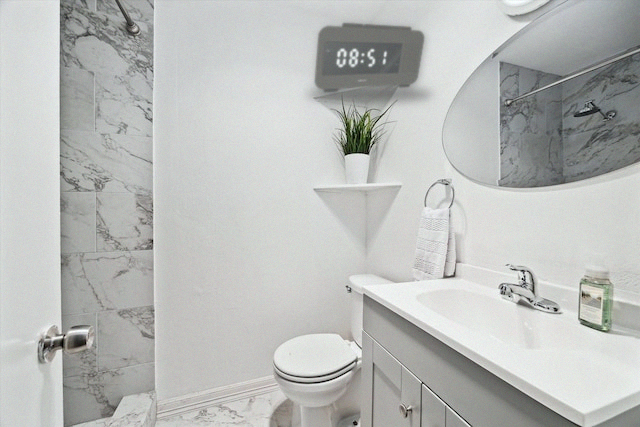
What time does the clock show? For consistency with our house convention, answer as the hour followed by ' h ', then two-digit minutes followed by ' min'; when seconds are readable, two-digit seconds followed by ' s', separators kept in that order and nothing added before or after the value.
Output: 8 h 51 min
